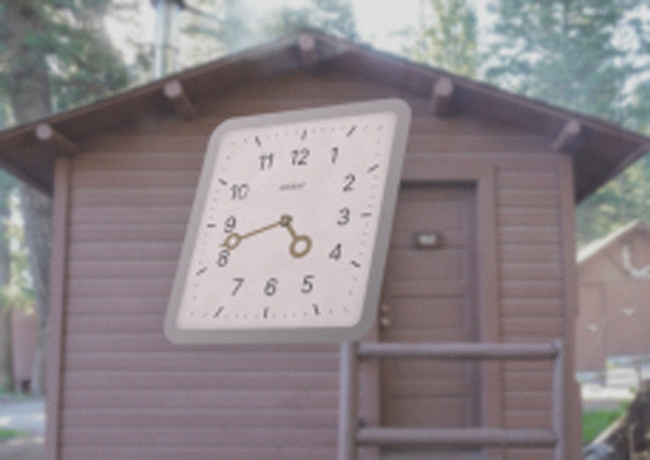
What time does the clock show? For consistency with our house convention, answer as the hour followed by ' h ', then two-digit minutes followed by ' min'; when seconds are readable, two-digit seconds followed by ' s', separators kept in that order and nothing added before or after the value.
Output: 4 h 42 min
